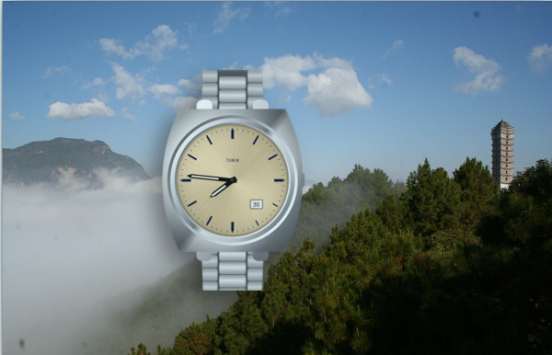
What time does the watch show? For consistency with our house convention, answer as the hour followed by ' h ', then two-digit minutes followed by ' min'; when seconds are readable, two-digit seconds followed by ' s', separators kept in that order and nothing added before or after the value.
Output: 7 h 46 min
